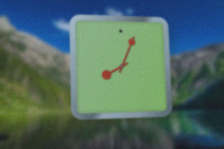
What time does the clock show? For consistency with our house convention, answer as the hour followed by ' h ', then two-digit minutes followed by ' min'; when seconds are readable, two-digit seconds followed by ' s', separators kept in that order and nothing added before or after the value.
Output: 8 h 04 min
